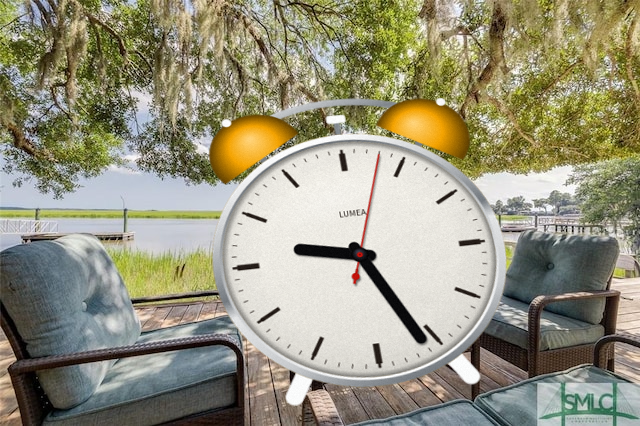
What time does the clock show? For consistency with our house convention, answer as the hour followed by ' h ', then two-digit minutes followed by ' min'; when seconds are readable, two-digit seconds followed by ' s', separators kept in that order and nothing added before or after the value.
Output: 9 h 26 min 03 s
